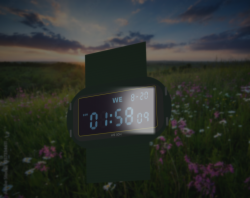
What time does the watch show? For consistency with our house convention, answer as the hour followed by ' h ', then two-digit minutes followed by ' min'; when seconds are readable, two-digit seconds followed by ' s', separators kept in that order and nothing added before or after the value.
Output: 1 h 58 min 09 s
